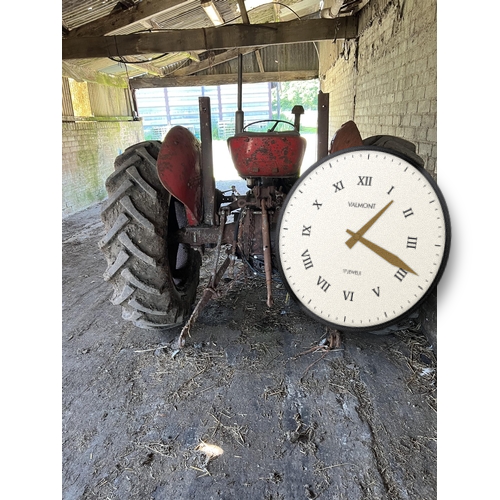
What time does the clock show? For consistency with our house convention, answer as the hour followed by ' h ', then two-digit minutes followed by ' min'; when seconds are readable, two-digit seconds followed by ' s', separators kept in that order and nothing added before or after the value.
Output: 1 h 19 min
